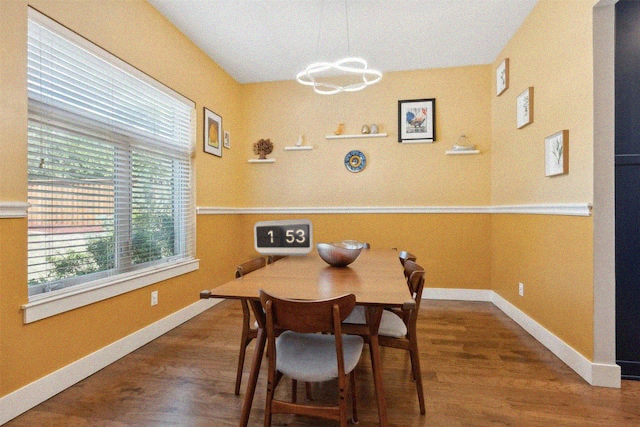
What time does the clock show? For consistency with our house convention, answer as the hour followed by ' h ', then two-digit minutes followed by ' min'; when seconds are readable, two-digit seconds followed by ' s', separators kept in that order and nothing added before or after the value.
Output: 1 h 53 min
